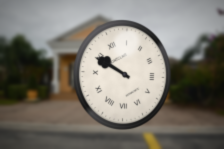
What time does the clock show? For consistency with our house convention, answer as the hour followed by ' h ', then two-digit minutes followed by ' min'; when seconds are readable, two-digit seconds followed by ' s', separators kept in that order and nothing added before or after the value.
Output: 10 h 54 min
